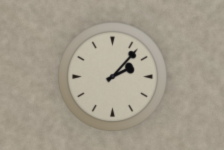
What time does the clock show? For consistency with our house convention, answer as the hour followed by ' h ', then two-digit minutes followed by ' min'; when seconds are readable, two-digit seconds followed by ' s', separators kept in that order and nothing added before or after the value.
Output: 2 h 07 min
